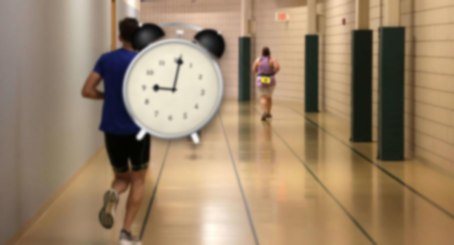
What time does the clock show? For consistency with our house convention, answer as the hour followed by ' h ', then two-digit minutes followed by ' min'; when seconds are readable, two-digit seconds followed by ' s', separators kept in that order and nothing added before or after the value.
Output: 9 h 01 min
